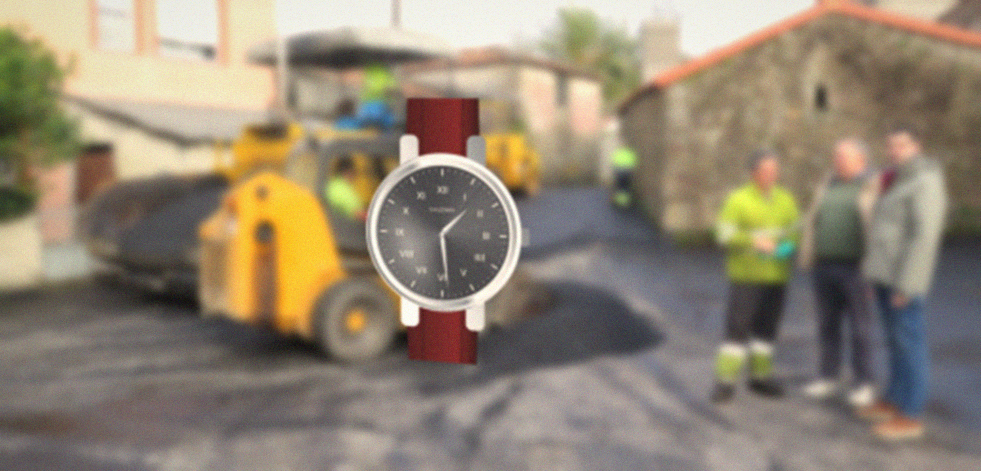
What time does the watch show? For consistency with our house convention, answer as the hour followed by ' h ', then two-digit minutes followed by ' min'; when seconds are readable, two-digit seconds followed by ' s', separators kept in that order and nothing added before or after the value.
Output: 1 h 29 min
